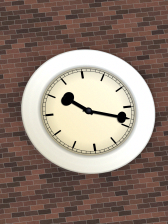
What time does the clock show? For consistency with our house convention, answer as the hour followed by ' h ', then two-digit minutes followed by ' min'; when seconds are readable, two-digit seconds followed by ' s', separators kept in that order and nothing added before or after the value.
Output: 10 h 18 min
